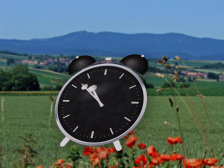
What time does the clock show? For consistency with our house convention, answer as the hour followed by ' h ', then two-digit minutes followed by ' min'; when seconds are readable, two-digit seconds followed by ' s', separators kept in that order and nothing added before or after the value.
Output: 10 h 52 min
